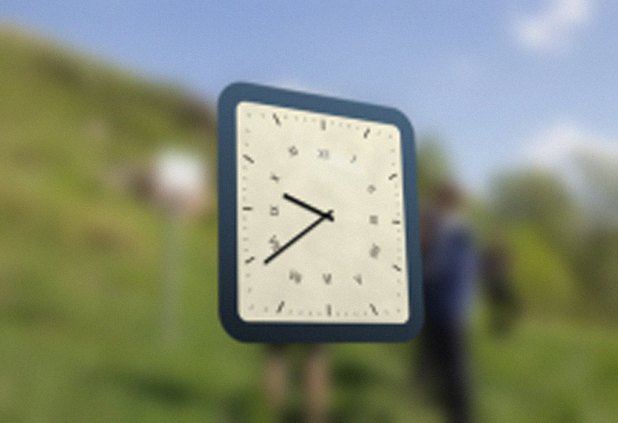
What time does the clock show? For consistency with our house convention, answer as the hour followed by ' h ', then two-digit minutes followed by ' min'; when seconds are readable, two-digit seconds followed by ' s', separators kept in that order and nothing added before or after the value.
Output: 9 h 39 min
